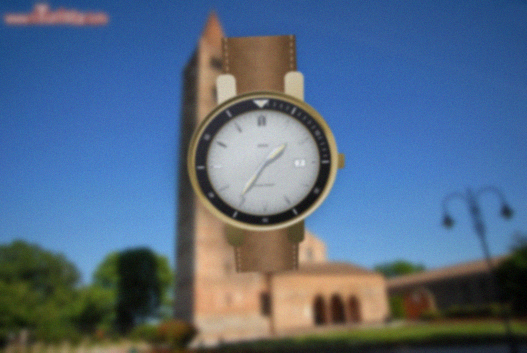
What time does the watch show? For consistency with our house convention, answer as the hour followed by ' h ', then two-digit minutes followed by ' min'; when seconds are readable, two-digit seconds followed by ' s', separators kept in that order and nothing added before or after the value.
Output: 1 h 36 min
